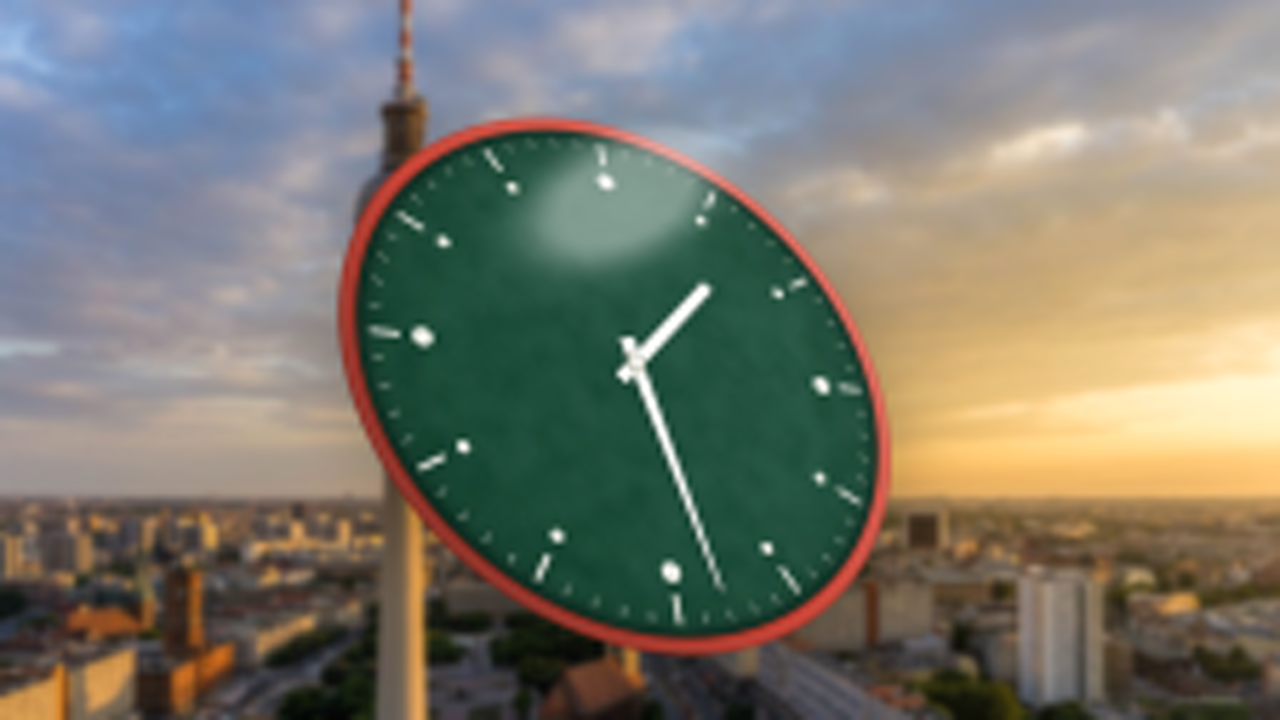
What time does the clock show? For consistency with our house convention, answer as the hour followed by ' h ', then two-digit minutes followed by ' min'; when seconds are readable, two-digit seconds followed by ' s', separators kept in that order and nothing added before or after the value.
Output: 1 h 28 min
